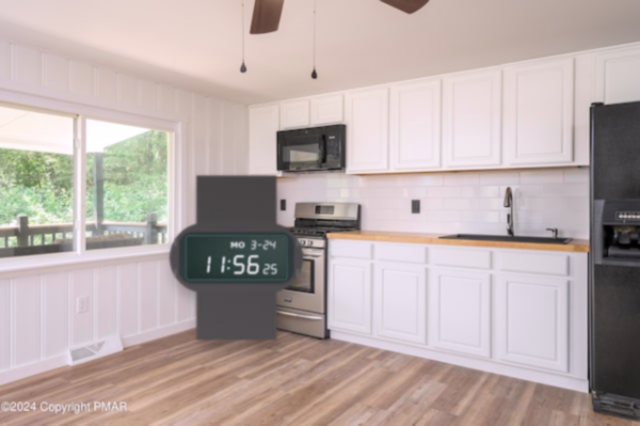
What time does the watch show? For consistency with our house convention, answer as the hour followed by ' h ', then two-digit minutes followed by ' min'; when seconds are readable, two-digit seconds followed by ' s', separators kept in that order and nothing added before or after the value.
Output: 11 h 56 min
